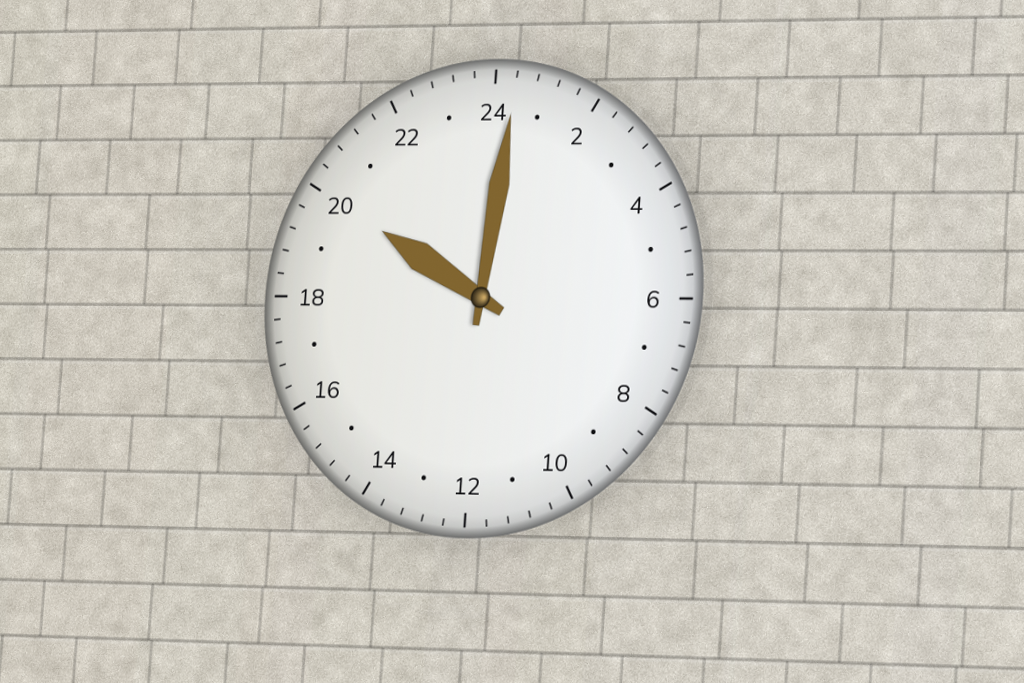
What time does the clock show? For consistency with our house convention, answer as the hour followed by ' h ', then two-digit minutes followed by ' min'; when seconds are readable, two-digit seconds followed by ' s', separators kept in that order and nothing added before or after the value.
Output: 20 h 01 min
